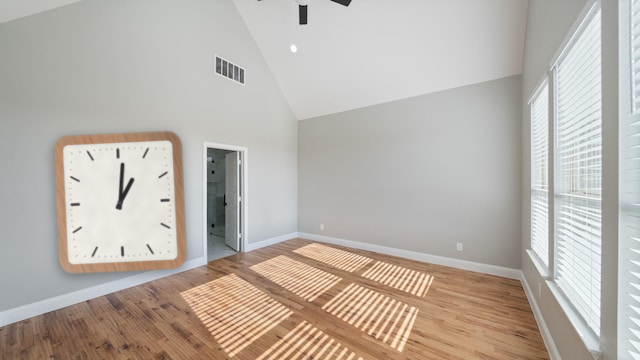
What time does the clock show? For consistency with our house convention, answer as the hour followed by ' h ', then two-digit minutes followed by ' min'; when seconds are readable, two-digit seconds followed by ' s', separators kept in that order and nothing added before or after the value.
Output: 1 h 01 min
